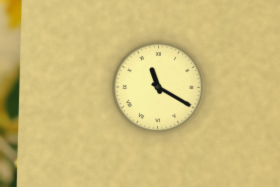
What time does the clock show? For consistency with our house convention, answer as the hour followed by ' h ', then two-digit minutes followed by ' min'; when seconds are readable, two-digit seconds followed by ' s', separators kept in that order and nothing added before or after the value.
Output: 11 h 20 min
